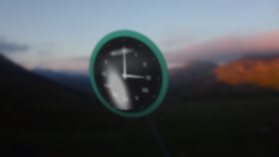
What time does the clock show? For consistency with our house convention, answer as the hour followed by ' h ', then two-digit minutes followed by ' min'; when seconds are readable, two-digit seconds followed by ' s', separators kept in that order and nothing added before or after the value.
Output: 3 h 00 min
